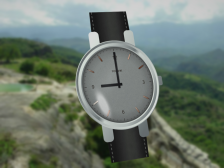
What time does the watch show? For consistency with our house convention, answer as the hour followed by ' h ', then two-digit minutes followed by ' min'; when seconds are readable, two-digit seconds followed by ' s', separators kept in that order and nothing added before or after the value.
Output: 9 h 00 min
